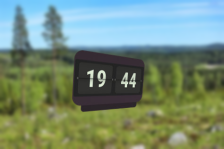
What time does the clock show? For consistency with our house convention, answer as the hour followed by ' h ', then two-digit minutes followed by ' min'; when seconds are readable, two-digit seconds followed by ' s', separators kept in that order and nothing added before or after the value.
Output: 19 h 44 min
